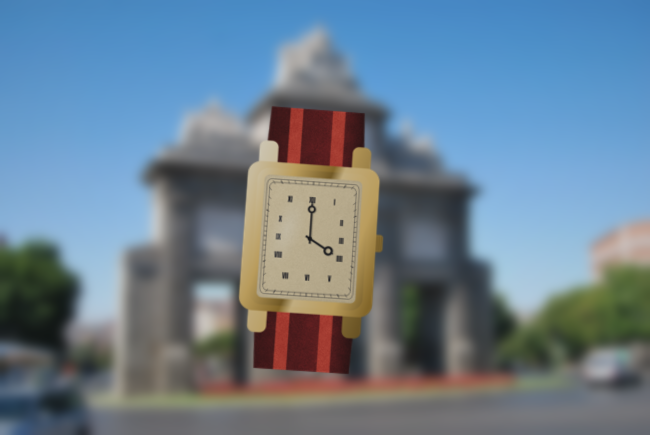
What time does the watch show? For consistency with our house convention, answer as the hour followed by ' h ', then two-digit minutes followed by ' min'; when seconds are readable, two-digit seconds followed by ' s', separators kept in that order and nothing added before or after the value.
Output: 4 h 00 min
